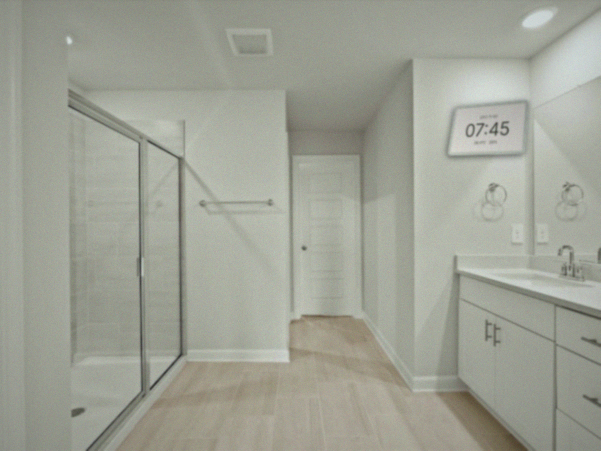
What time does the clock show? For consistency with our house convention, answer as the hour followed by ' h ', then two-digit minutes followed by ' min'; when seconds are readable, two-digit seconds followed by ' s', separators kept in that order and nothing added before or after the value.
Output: 7 h 45 min
